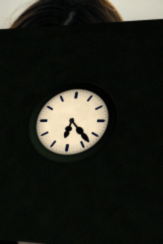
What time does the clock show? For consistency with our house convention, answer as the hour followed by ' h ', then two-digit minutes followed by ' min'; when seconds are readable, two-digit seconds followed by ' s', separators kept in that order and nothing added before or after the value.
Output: 6 h 23 min
